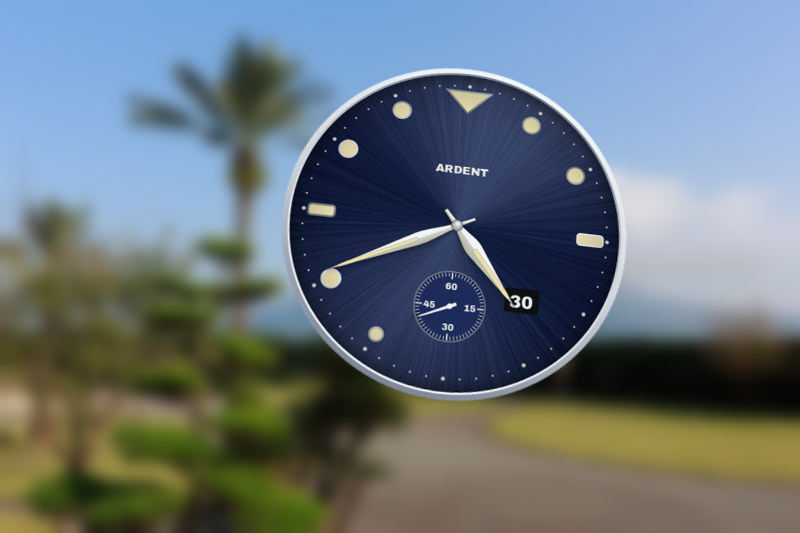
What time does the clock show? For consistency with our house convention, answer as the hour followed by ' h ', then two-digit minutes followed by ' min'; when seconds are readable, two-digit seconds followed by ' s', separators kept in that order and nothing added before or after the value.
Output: 4 h 40 min 41 s
